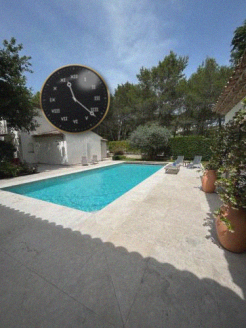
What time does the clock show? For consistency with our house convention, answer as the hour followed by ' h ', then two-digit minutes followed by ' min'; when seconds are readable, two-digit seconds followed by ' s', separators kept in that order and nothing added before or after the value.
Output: 11 h 22 min
